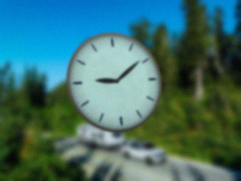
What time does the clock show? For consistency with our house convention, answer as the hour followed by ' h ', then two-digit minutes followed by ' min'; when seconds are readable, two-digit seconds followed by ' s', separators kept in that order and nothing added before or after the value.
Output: 9 h 09 min
